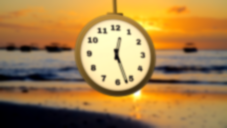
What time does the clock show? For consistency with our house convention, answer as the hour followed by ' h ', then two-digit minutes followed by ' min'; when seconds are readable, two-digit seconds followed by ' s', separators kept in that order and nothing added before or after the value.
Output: 12 h 27 min
